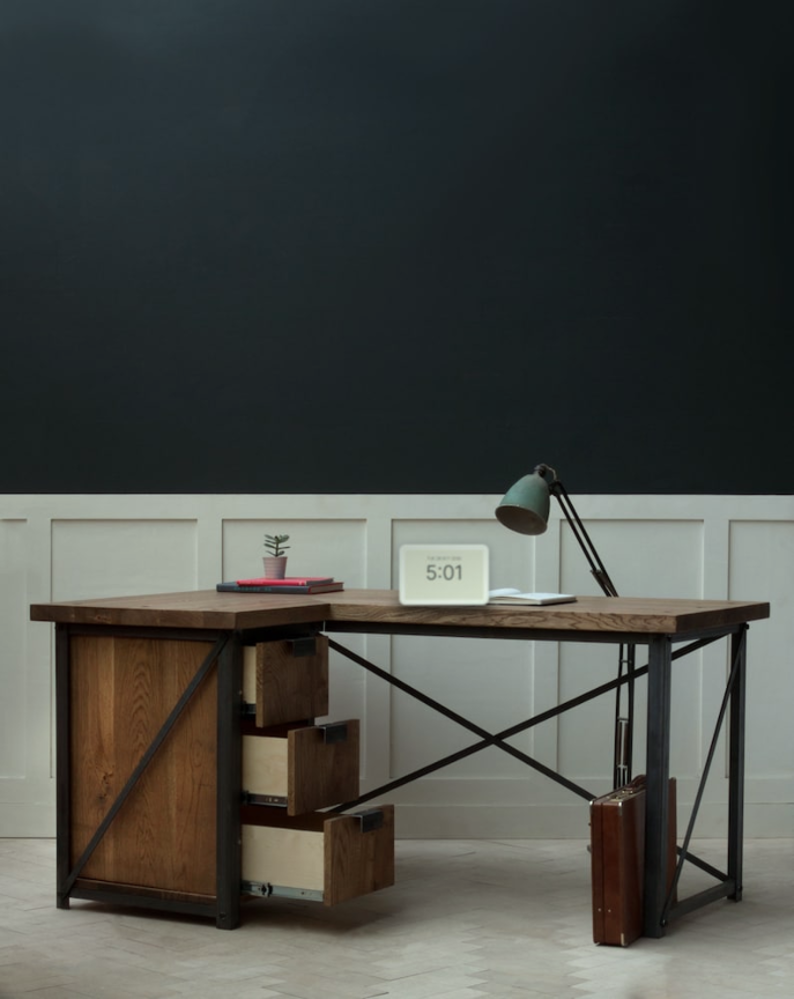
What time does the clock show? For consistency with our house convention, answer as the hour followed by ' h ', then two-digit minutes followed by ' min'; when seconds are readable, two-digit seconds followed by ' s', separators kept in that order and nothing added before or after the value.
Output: 5 h 01 min
